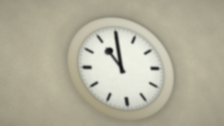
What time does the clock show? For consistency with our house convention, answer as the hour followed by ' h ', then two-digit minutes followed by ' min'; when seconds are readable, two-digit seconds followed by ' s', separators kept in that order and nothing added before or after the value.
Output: 11 h 00 min
